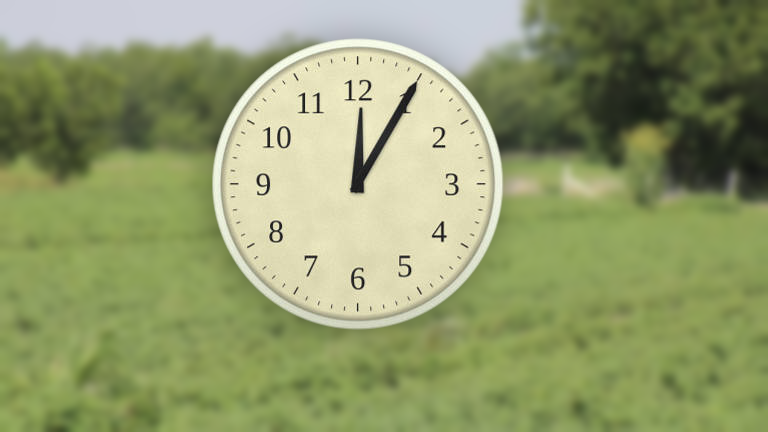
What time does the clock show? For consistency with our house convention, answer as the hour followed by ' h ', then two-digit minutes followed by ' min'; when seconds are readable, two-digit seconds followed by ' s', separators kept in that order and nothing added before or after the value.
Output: 12 h 05 min
